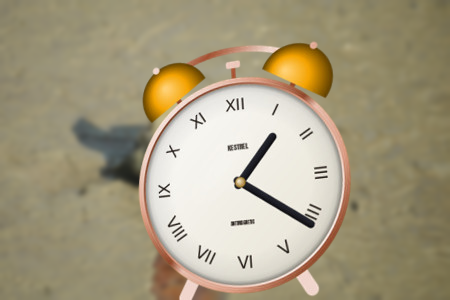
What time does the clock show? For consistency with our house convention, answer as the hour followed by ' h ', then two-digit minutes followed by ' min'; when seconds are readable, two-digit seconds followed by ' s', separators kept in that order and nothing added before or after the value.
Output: 1 h 21 min
